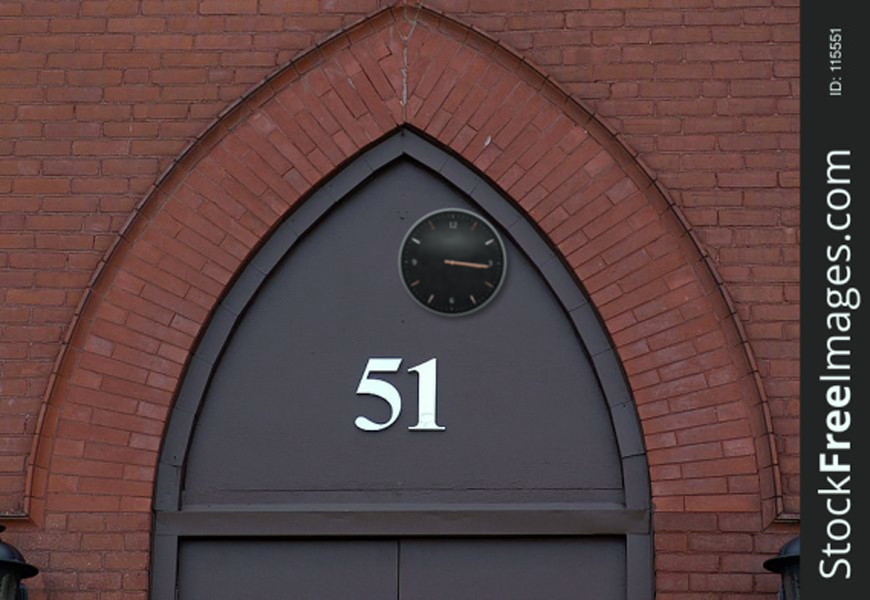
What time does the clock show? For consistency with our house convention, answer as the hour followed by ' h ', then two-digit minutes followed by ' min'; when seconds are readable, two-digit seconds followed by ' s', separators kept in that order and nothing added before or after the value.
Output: 3 h 16 min
